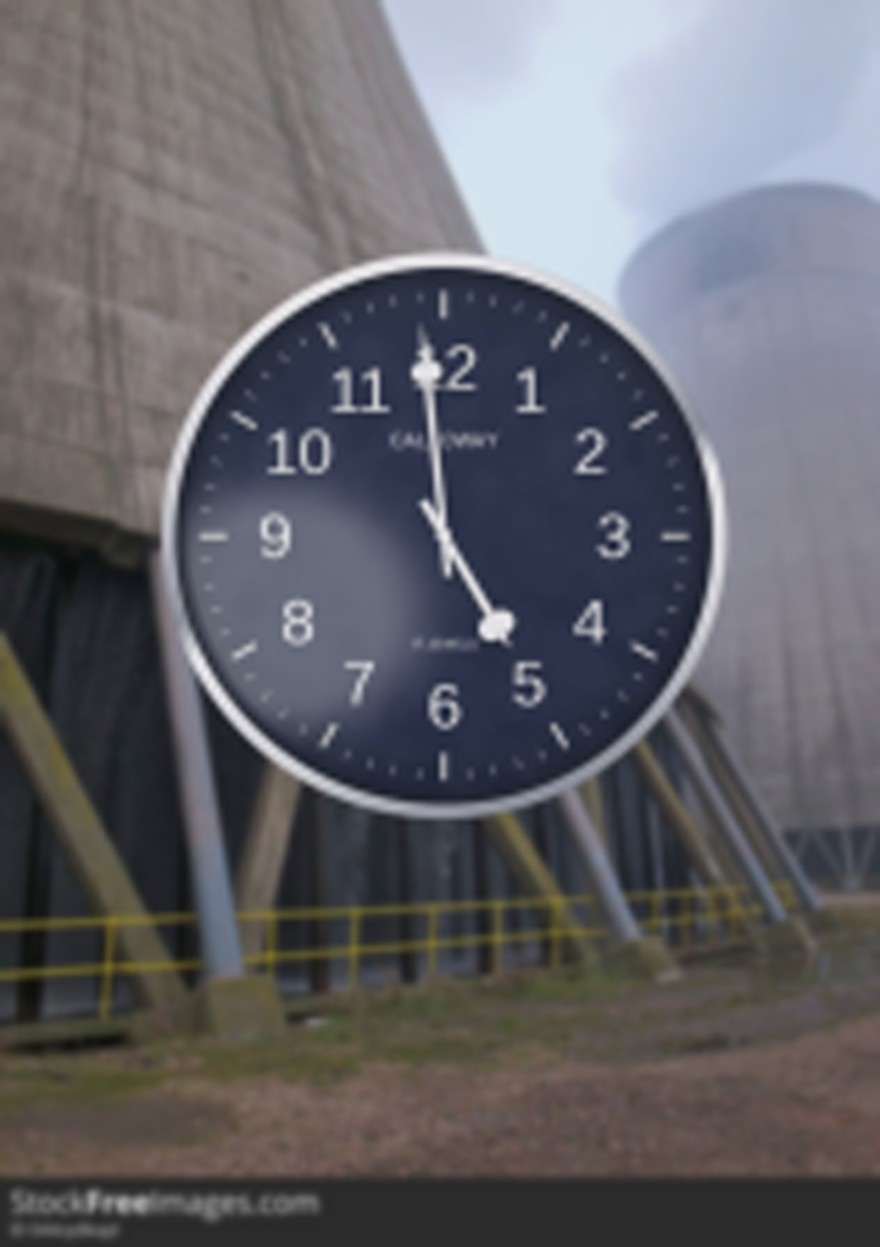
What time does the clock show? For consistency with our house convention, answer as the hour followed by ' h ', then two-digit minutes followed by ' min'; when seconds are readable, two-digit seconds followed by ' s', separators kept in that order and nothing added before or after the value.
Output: 4 h 59 min
